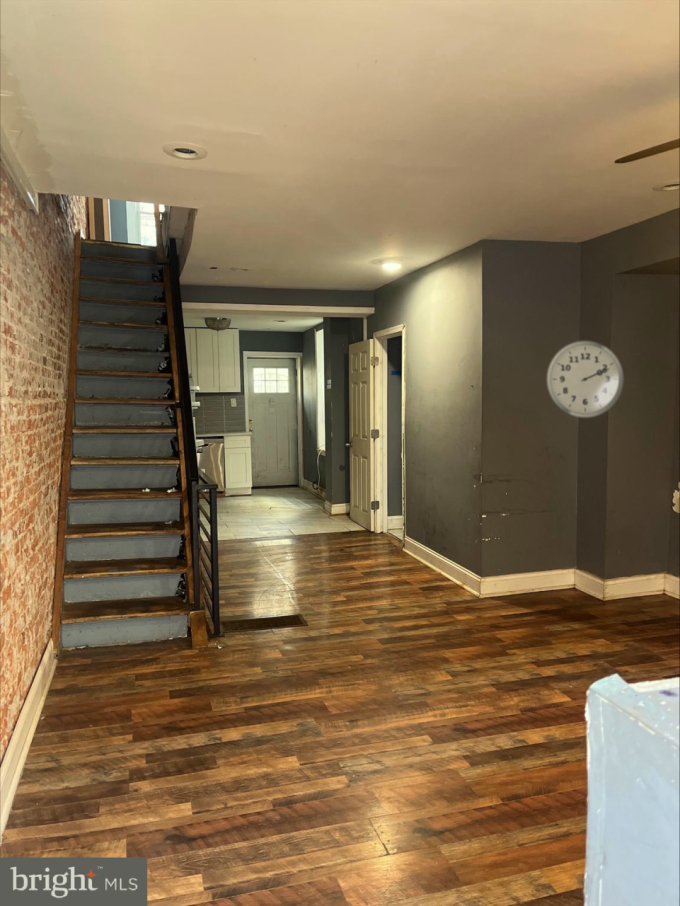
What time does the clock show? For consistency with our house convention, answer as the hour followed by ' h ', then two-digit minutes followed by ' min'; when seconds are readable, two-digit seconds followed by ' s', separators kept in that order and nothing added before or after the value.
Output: 2 h 11 min
